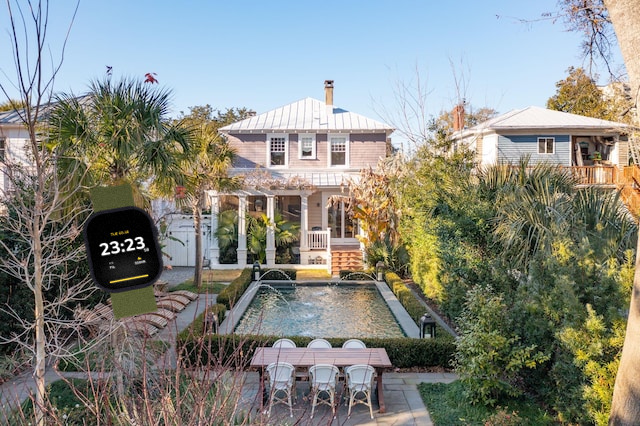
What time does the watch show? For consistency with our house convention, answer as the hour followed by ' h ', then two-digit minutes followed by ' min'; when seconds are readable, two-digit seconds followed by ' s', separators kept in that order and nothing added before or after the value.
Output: 23 h 23 min
